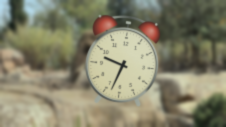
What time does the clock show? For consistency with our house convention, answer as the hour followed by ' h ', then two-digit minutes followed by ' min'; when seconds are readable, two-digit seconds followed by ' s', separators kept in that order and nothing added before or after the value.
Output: 9 h 33 min
